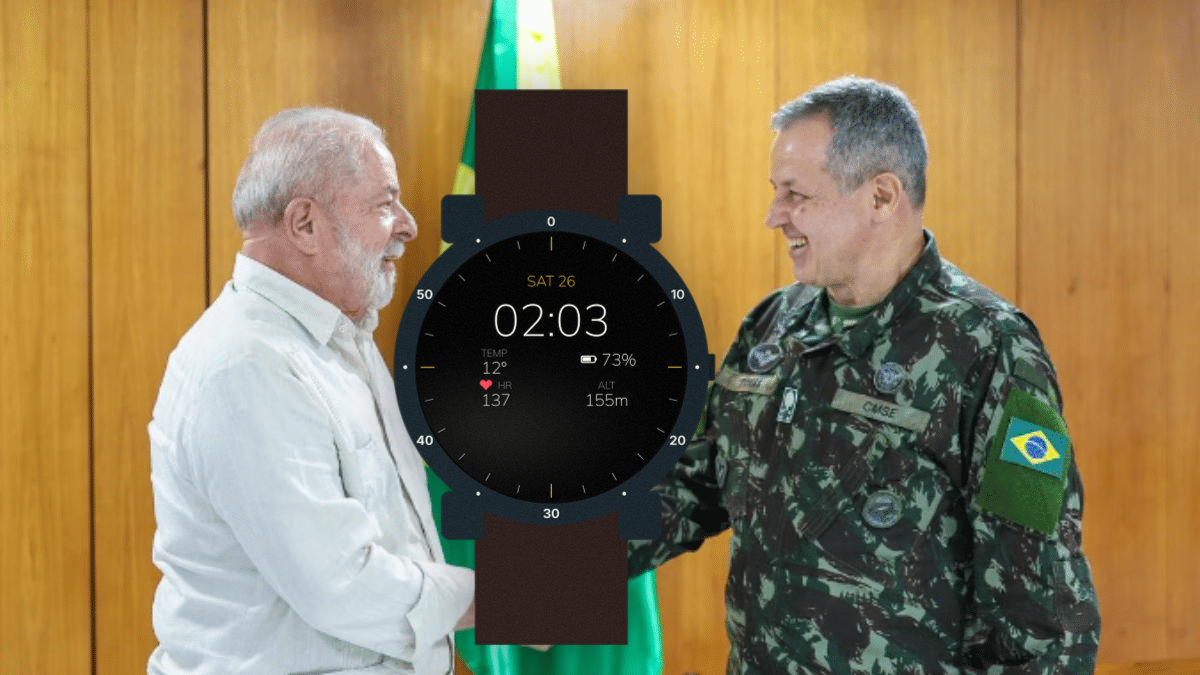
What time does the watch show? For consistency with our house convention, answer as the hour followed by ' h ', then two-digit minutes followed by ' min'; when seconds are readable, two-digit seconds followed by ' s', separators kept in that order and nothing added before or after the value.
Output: 2 h 03 min
